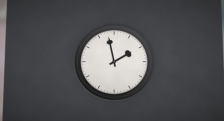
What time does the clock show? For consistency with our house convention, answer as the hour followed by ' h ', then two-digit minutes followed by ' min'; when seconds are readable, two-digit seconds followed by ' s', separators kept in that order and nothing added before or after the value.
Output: 1 h 58 min
